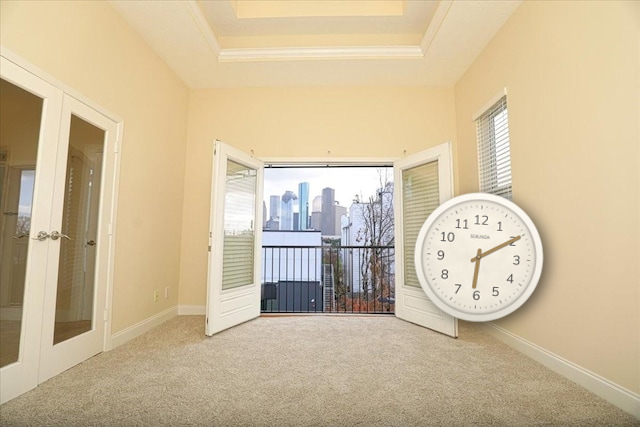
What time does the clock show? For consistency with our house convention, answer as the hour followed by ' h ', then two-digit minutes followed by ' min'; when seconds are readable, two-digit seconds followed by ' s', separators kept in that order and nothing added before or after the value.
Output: 6 h 10 min
